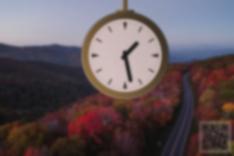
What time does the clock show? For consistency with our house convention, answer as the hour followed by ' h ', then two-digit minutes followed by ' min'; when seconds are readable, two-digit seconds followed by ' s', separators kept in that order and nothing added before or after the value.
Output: 1 h 28 min
